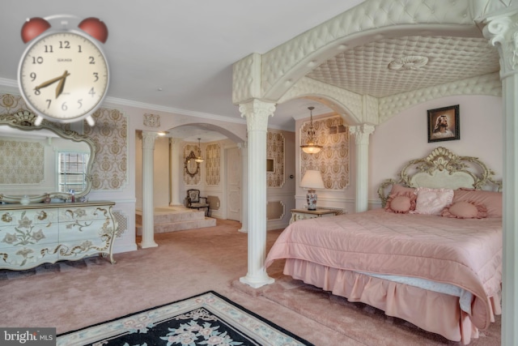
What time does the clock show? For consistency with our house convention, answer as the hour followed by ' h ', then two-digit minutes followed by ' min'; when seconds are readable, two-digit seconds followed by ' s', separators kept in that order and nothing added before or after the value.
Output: 6 h 41 min
